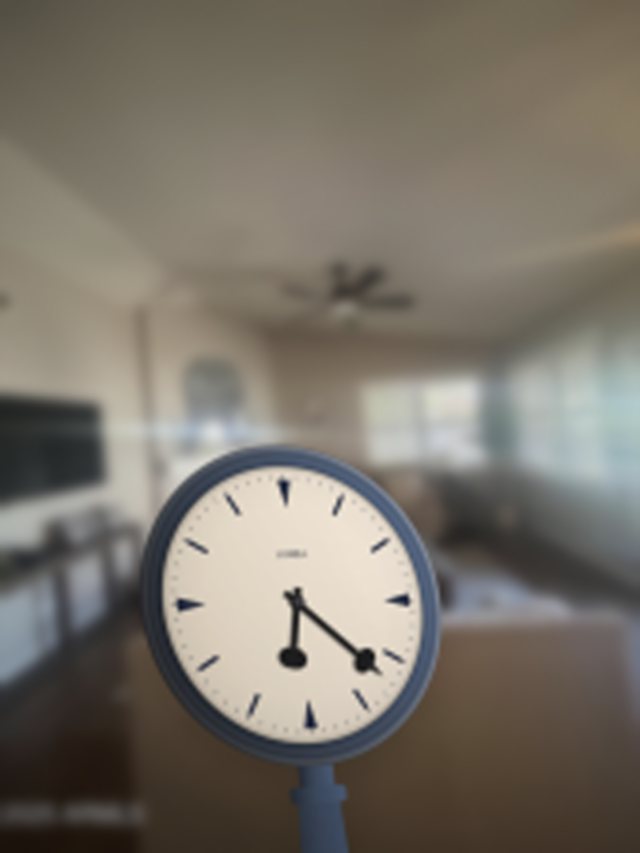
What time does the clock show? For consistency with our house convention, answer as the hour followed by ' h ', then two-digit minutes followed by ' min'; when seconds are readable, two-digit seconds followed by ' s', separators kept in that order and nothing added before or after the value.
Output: 6 h 22 min
